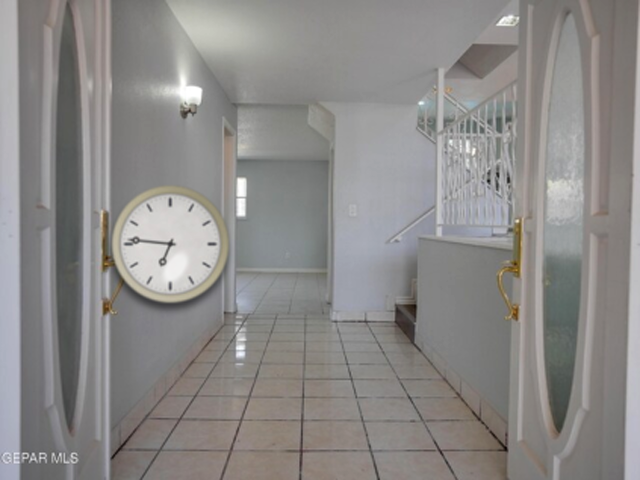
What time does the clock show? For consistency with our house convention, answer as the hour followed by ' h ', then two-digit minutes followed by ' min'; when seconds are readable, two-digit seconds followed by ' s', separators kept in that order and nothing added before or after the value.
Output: 6 h 46 min
